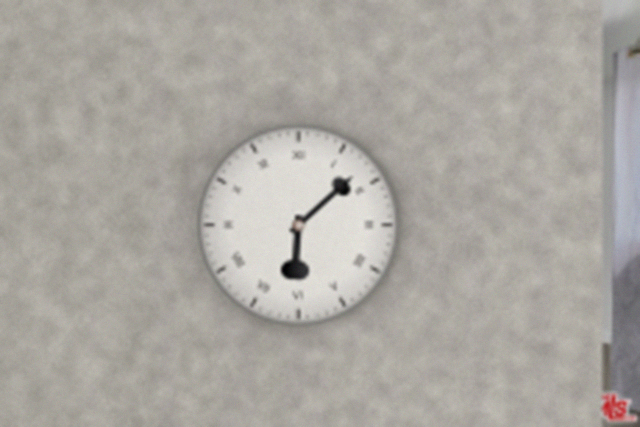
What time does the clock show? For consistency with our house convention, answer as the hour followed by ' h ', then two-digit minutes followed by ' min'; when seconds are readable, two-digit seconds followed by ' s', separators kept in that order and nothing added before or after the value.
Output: 6 h 08 min
